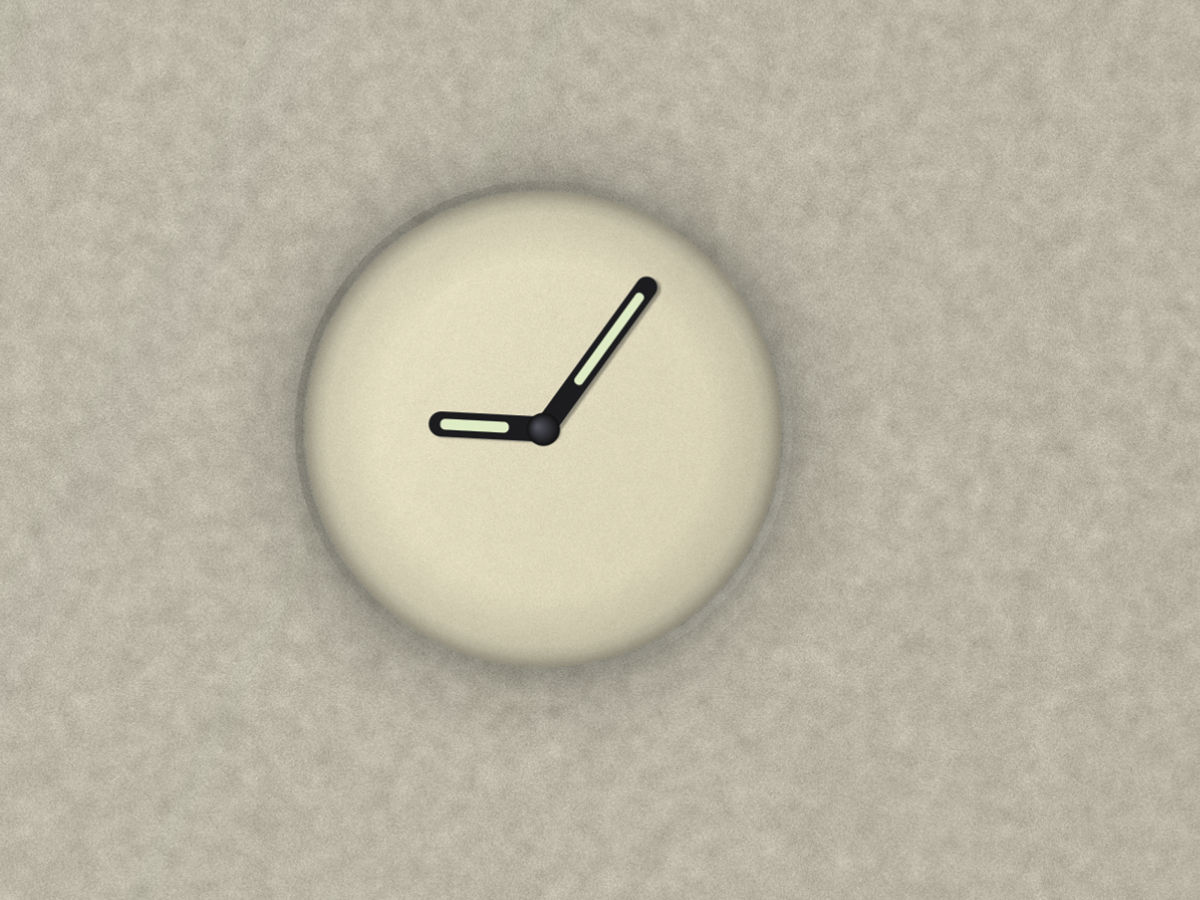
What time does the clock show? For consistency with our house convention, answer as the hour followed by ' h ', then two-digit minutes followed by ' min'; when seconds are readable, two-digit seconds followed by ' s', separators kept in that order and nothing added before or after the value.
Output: 9 h 06 min
